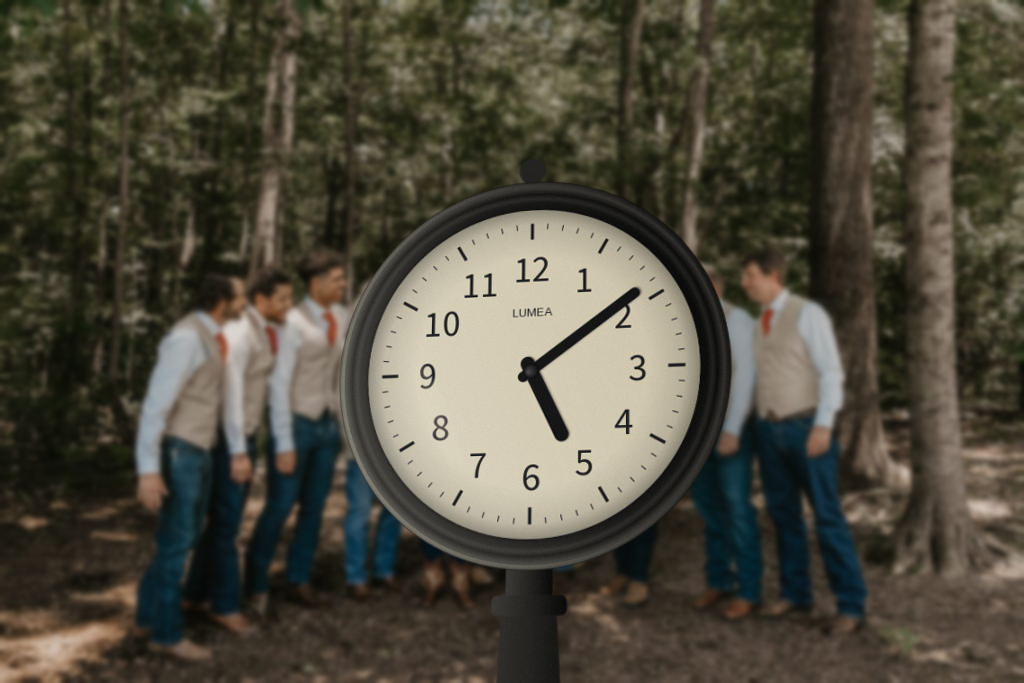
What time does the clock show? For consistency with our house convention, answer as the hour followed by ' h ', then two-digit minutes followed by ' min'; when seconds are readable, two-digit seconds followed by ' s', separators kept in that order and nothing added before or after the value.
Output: 5 h 09 min
